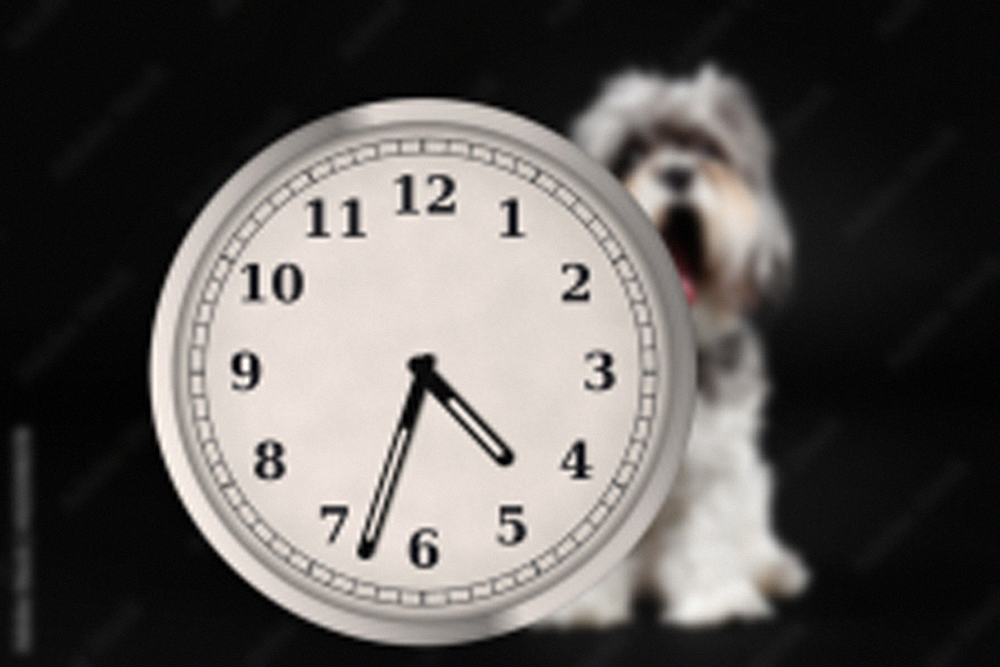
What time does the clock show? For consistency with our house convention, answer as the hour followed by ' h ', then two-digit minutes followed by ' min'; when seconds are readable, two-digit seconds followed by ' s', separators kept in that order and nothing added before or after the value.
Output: 4 h 33 min
